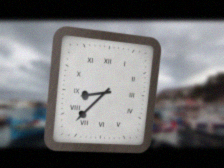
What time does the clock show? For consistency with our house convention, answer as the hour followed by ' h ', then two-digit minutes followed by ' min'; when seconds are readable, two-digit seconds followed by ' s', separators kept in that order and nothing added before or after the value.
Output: 8 h 37 min
